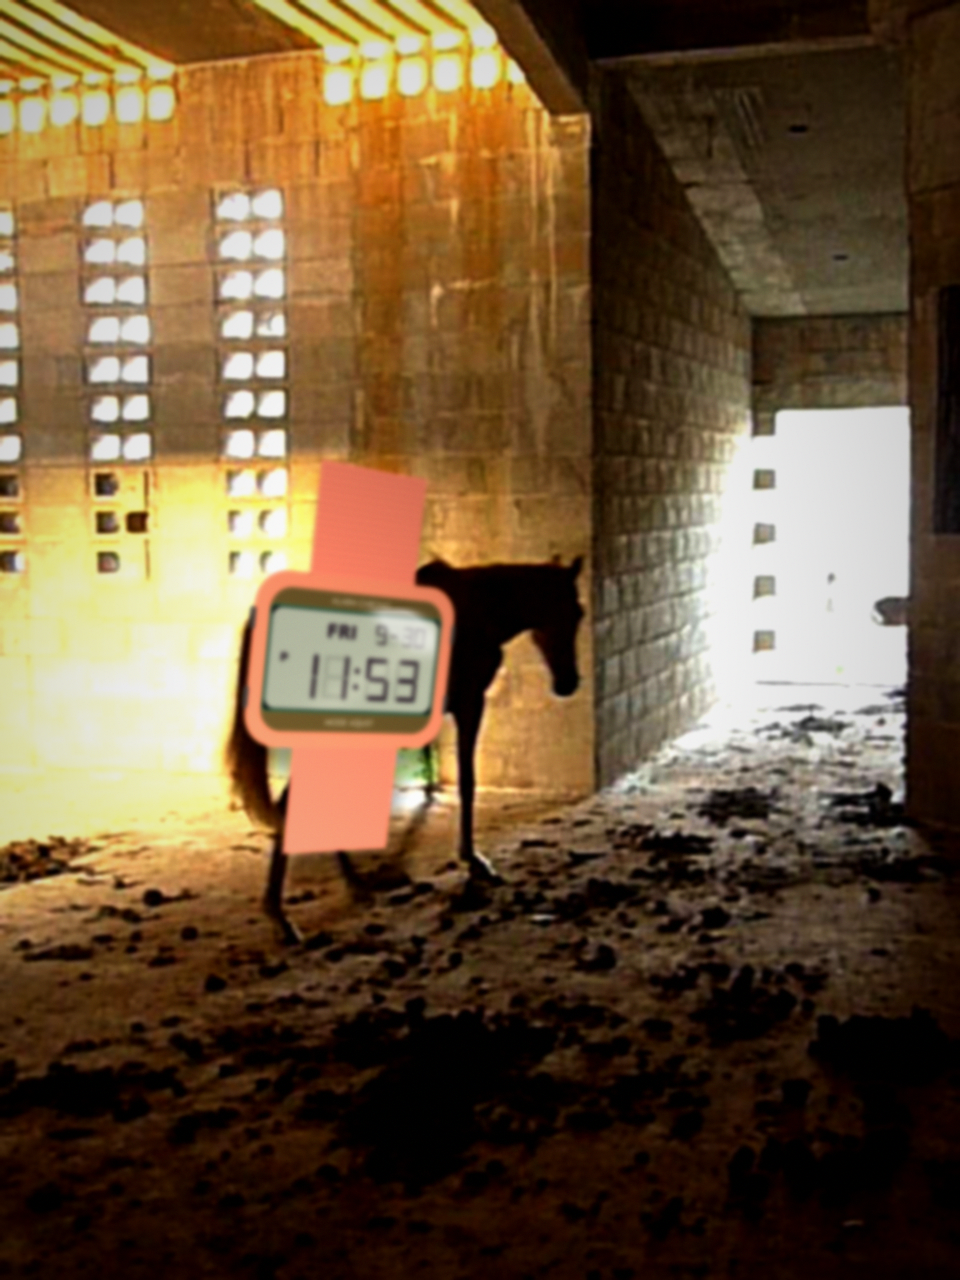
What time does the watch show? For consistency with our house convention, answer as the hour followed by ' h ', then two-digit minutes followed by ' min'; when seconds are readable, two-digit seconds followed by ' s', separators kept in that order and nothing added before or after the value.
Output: 11 h 53 min
